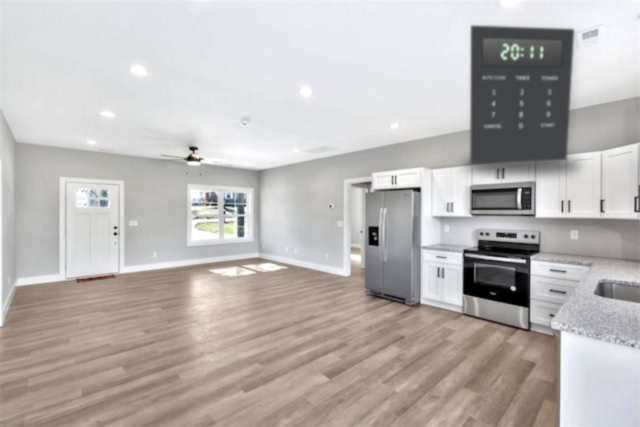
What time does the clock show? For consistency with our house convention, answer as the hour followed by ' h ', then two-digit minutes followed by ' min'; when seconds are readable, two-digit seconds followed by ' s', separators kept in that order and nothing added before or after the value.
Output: 20 h 11 min
